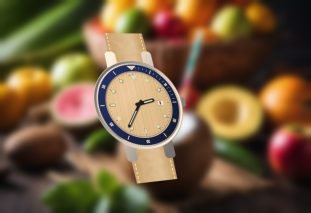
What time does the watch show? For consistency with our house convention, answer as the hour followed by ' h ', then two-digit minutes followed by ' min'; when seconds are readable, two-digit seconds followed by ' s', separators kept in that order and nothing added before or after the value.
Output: 2 h 36 min
